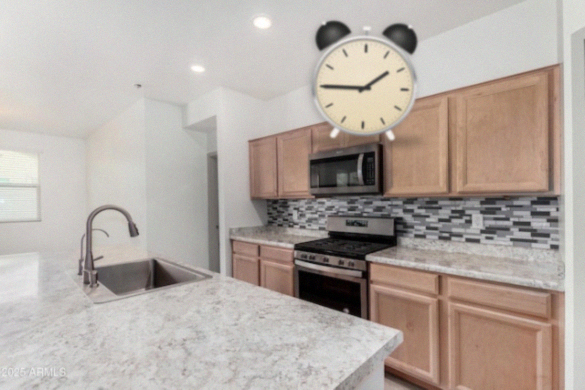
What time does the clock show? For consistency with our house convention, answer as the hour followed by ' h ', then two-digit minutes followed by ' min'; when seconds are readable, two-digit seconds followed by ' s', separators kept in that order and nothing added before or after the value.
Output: 1 h 45 min
